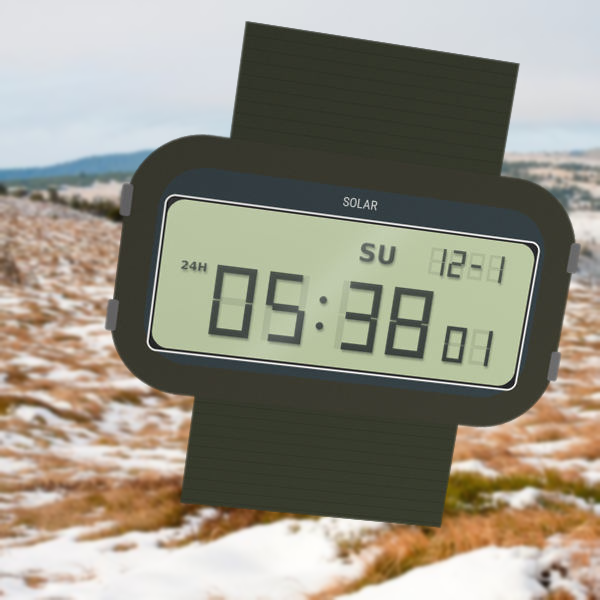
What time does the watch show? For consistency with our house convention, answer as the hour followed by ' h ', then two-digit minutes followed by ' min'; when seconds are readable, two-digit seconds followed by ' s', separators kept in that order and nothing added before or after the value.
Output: 5 h 38 min 01 s
